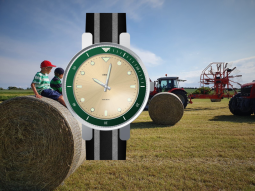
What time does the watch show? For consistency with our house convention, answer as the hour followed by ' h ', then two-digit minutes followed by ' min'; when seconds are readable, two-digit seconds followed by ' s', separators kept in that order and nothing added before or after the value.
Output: 10 h 02 min
